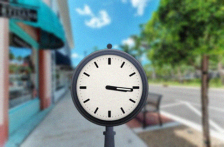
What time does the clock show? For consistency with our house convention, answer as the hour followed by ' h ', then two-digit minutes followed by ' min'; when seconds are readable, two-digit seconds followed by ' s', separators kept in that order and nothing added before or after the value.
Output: 3 h 16 min
